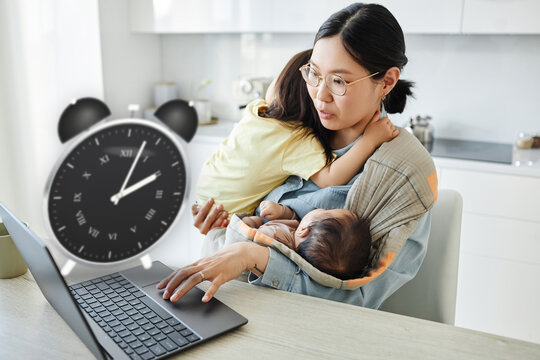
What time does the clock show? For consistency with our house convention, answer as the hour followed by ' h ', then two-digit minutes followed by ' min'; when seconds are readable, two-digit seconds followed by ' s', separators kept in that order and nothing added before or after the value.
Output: 2 h 03 min
